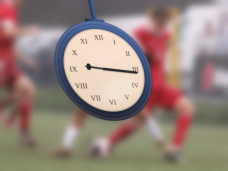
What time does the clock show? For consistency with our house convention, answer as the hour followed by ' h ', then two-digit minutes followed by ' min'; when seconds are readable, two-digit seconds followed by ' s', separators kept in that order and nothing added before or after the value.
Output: 9 h 16 min
